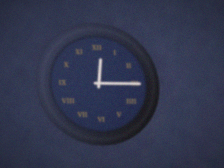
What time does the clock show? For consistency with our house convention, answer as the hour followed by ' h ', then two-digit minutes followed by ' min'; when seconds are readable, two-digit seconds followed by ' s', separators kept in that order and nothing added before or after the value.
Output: 12 h 15 min
